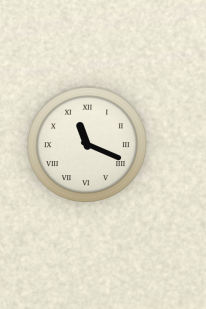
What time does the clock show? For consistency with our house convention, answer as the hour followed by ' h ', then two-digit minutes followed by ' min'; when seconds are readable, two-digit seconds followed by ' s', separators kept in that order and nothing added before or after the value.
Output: 11 h 19 min
